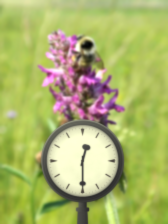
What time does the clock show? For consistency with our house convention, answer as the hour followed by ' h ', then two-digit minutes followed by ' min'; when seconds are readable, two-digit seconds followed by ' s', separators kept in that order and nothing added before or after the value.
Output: 12 h 30 min
